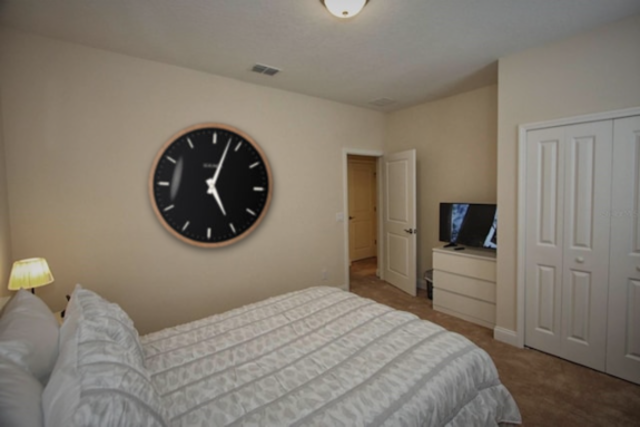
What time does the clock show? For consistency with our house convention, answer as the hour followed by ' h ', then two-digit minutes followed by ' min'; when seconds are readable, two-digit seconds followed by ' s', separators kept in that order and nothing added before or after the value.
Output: 5 h 03 min
